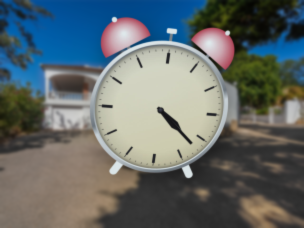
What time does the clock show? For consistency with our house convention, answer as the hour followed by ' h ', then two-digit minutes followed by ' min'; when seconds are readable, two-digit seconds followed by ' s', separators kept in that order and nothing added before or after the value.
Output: 4 h 22 min
